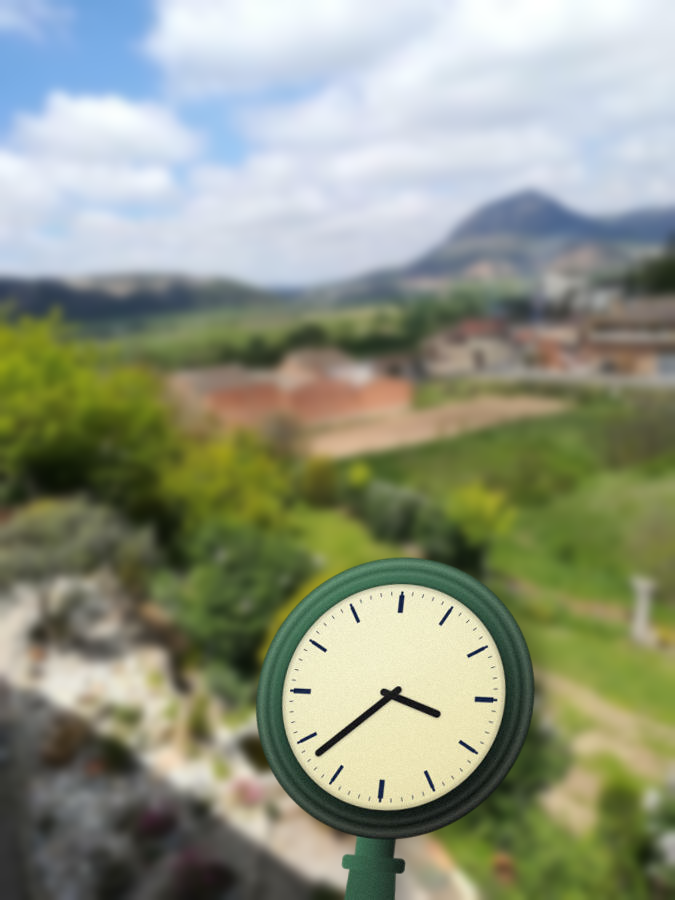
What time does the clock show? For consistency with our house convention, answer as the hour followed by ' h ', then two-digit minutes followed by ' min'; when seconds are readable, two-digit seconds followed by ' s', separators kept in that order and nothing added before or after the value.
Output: 3 h 38 min
